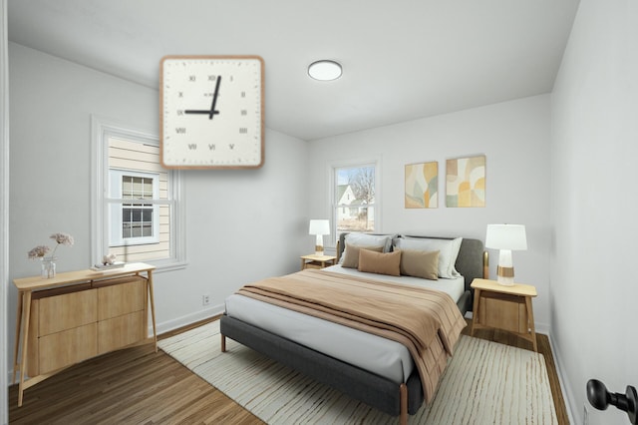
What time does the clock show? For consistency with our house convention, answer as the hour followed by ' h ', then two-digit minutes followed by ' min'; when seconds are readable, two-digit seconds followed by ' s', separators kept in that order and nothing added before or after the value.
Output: 9 h 02 min
